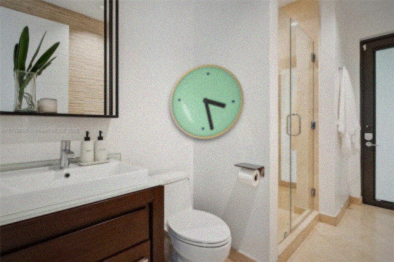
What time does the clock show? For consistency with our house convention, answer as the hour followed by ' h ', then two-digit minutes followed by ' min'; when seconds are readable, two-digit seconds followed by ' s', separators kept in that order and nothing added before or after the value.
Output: 3 h 27 min
